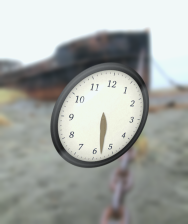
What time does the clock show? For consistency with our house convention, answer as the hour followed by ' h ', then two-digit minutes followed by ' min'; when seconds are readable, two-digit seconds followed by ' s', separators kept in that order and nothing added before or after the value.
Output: 5 h 28 min
